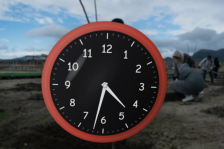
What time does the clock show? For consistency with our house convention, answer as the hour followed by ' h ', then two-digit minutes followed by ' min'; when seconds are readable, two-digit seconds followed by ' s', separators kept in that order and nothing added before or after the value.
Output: 4 h 32 min
